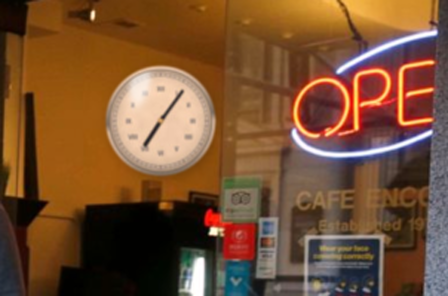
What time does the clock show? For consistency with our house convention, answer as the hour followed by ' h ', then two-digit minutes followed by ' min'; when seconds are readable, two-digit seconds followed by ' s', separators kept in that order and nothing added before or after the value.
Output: 7 h 06 min
